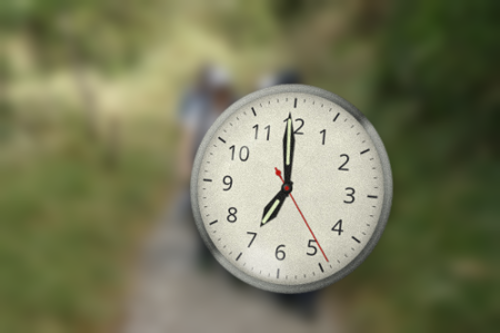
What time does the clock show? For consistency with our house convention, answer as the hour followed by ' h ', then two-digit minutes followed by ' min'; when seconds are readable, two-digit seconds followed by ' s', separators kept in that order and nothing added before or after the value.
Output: 6 h 59 min 24 s
